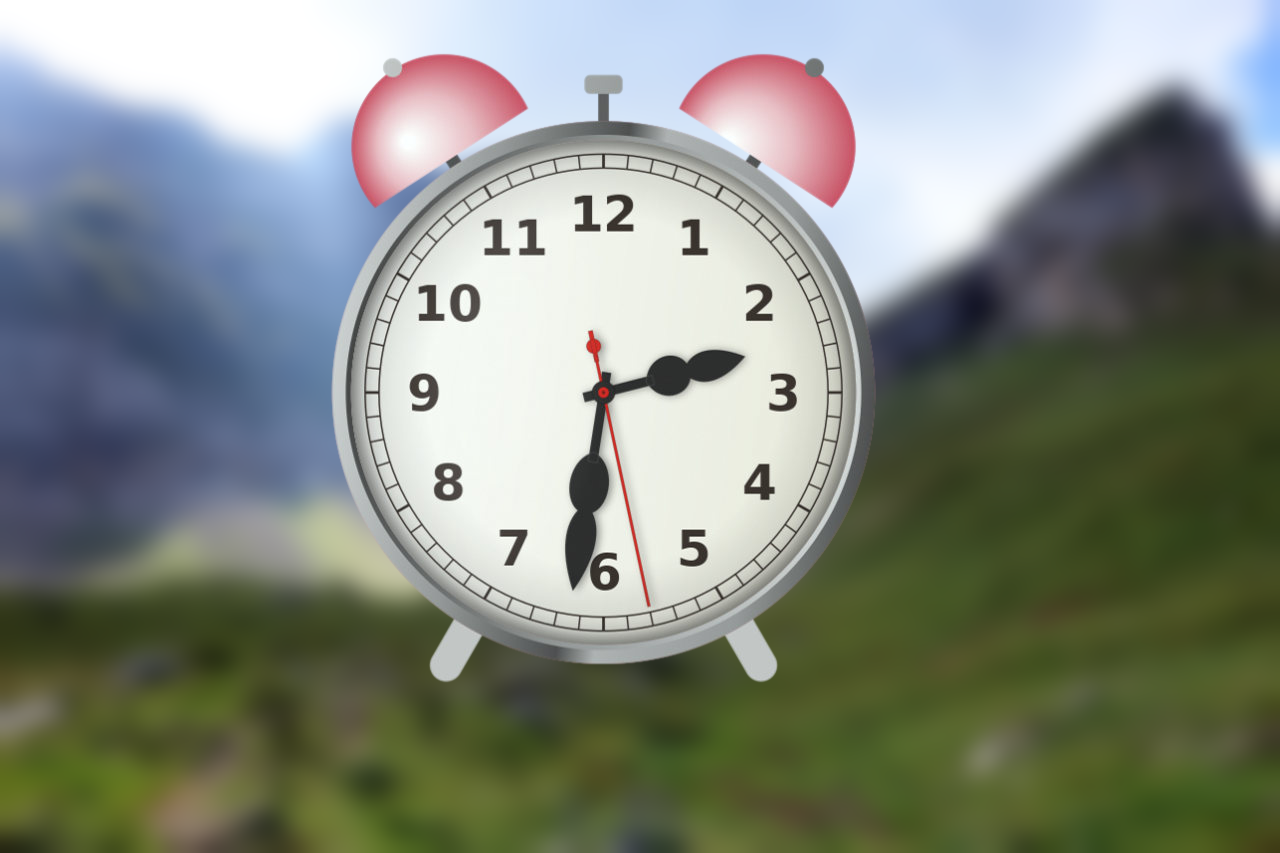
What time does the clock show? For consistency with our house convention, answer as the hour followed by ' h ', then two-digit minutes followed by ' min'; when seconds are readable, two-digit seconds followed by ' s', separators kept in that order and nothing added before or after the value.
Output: 2 h 31 min 28 s
